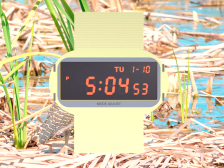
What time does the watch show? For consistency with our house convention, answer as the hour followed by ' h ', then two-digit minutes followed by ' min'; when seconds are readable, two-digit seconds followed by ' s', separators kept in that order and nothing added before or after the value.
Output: 5 h 04 min 53 s
